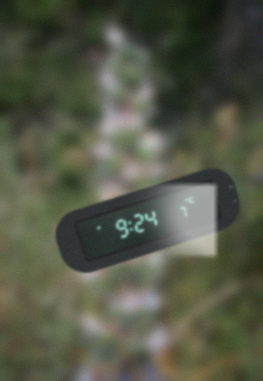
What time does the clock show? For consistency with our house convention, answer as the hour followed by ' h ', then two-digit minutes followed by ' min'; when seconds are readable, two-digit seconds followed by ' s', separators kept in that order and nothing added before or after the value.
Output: 9 h 24 min
